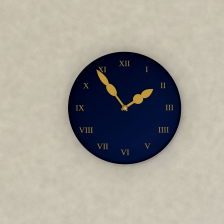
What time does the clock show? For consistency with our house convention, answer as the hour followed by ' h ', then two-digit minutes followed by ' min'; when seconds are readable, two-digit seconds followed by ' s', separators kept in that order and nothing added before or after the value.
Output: 1 h 54 min
